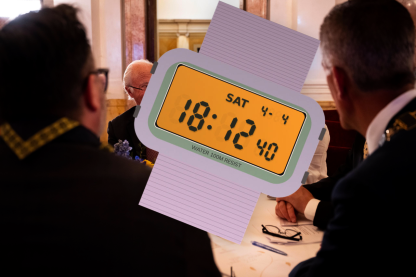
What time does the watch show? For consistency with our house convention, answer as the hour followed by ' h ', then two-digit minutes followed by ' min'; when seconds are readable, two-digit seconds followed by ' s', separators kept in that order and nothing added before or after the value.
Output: 18 h 12 min 40 s
